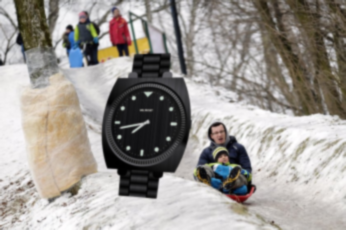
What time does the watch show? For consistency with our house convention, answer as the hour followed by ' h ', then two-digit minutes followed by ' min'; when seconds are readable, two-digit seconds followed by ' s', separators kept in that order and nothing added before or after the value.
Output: 7 h 43 min
